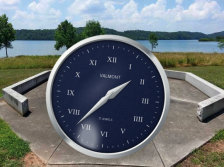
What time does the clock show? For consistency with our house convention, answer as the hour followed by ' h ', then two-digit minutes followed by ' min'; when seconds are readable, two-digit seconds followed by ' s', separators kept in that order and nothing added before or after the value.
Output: 1 h 37 min
